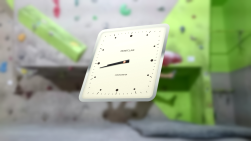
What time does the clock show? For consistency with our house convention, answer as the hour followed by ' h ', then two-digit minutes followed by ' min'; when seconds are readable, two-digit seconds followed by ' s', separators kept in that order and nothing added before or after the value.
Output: 8 h 43 min
